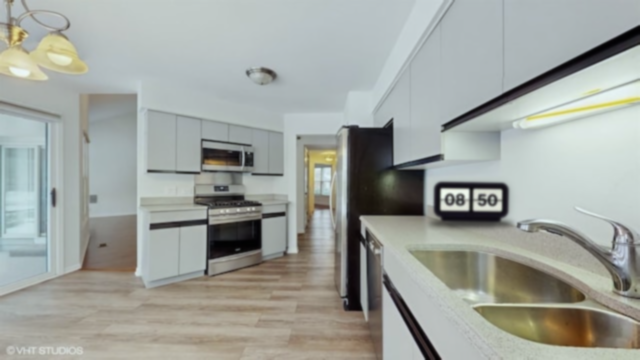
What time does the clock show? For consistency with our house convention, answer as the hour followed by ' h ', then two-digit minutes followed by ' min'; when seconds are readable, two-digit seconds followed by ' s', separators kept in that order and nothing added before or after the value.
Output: 8 h 50 min
